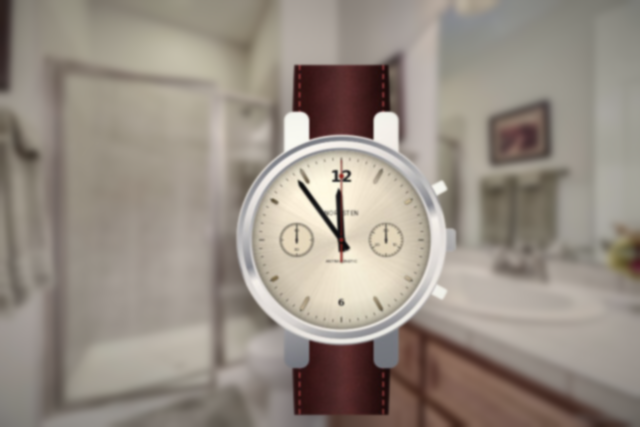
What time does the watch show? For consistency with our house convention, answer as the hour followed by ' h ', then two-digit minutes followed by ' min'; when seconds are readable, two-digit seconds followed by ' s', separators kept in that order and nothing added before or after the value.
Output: 11 h 54 min
